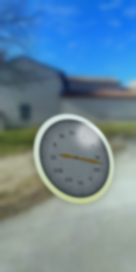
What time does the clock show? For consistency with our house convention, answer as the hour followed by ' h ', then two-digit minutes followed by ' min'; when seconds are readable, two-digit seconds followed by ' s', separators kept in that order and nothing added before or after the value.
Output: 9 h 17 min
